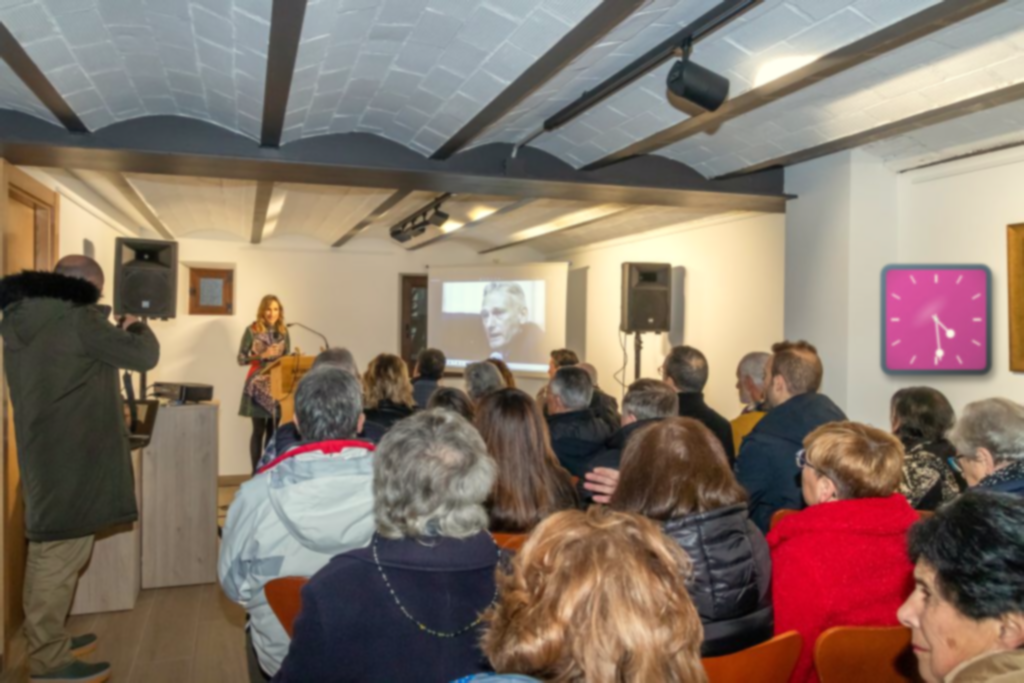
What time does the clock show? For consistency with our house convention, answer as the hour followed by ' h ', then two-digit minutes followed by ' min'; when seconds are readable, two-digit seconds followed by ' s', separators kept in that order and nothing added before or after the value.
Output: 4 h 29 min
